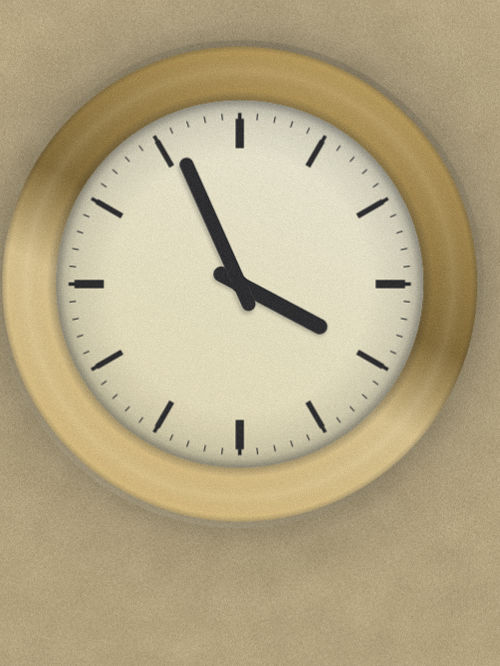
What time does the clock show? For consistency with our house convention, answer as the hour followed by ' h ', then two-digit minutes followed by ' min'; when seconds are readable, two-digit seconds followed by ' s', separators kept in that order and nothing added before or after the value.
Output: 3 h 56 min
